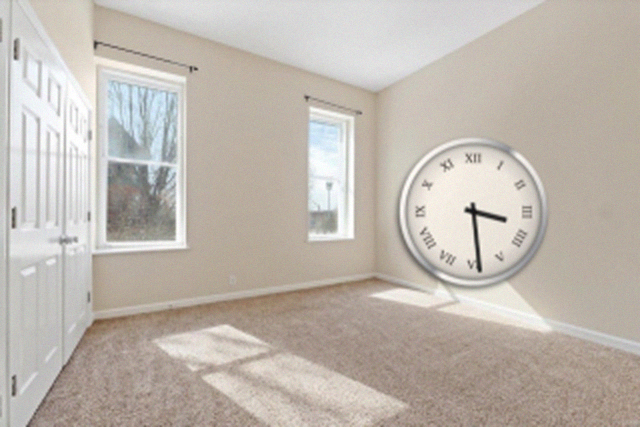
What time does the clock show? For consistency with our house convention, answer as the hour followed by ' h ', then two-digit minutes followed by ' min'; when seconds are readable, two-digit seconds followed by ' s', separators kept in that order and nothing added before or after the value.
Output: 3 h 29 min
